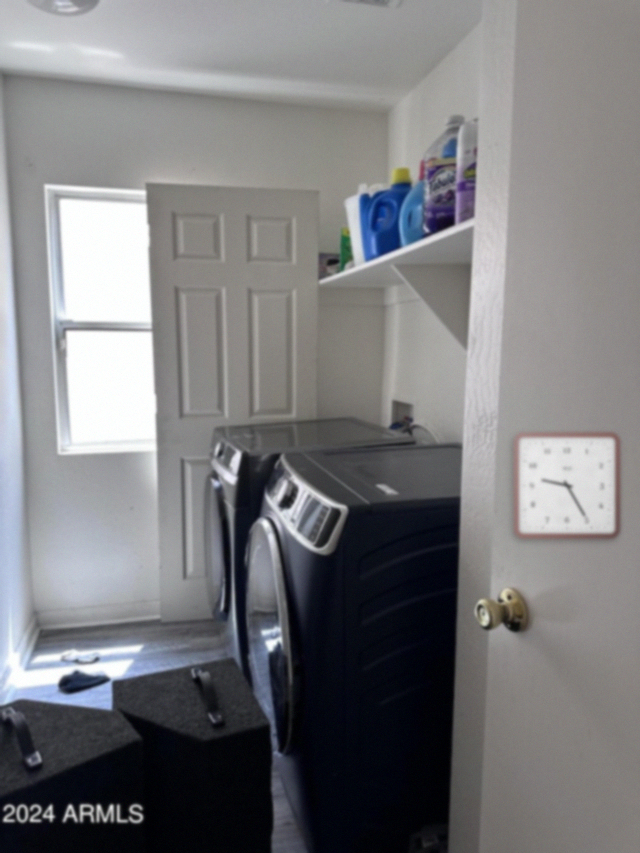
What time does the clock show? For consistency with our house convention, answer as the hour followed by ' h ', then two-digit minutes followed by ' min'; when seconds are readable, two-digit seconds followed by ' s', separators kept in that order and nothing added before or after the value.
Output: 9 h 25 min
